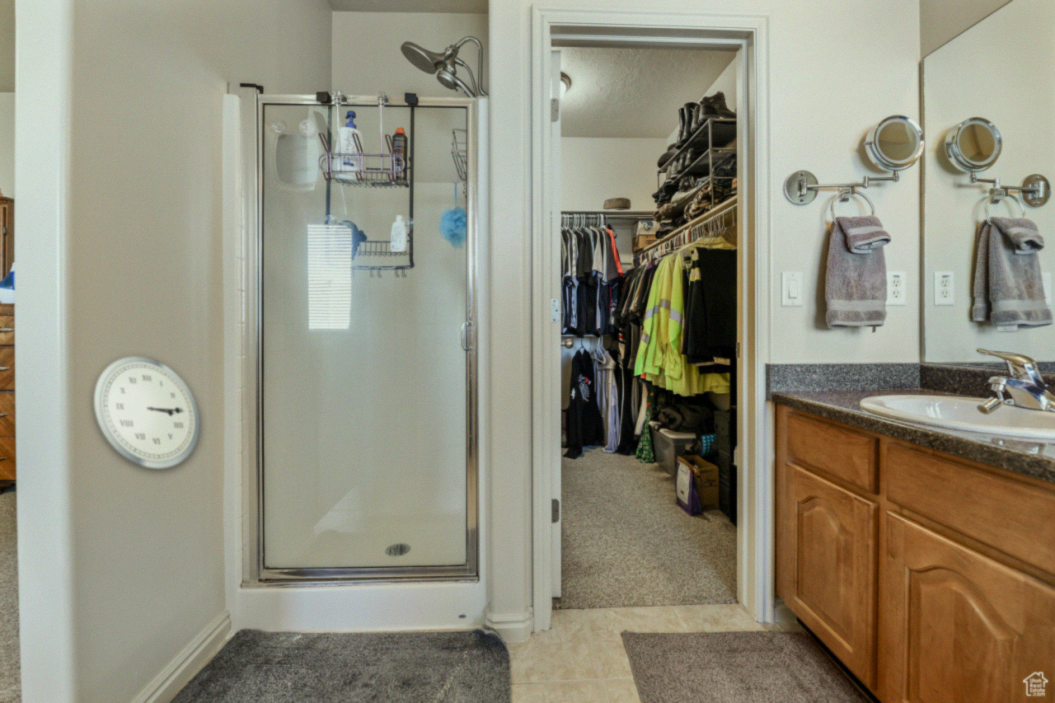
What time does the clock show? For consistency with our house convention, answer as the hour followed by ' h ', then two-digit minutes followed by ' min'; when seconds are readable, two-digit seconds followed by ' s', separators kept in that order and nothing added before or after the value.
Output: 3 h 15 min
